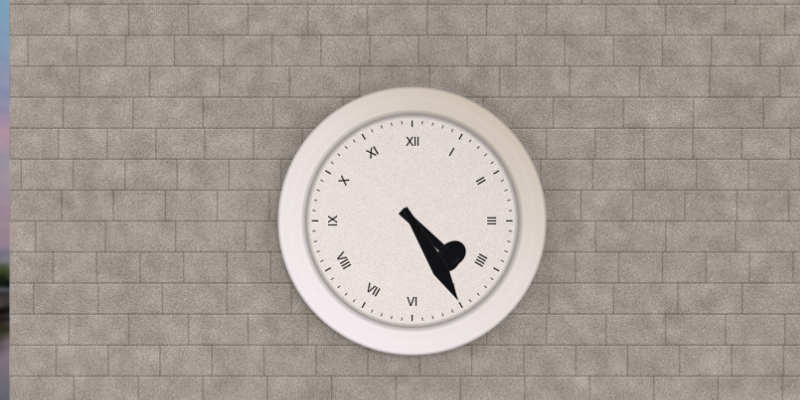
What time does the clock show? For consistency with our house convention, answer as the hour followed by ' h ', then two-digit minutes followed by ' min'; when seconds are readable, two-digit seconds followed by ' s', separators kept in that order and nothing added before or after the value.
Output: 4 h 25 min
